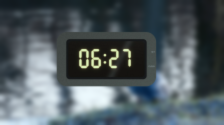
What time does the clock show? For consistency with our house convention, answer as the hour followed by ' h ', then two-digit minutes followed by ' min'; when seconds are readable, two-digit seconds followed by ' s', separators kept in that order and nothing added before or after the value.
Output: 6 h 27 min
